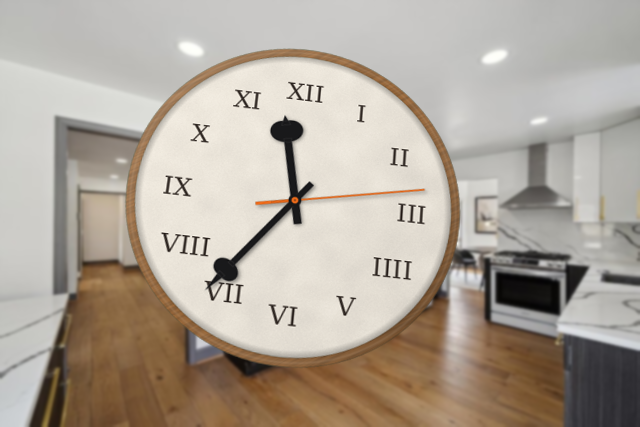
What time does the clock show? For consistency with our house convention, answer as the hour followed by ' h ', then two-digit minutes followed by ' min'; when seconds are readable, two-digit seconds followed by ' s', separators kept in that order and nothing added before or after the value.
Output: 11 h 36 min 13 s
